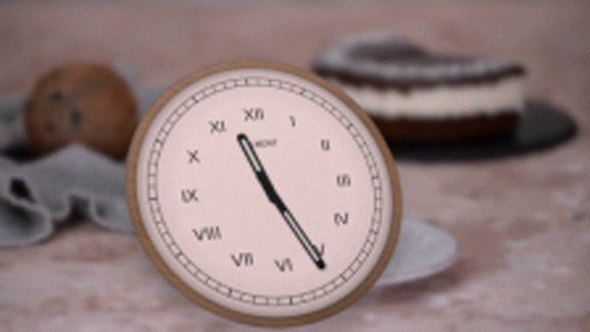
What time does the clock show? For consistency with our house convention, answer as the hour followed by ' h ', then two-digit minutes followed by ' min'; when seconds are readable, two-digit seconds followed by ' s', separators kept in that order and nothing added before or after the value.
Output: 11 h 26 min
